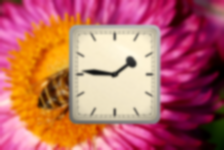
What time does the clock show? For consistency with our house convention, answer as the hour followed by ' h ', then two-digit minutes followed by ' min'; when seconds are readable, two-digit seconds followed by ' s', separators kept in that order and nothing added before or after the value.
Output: 1 h 46 min
